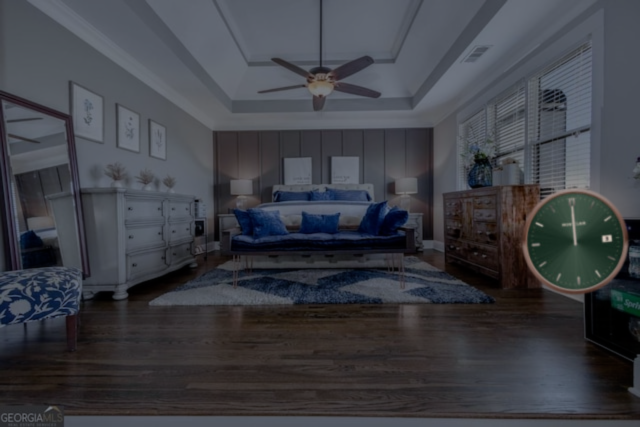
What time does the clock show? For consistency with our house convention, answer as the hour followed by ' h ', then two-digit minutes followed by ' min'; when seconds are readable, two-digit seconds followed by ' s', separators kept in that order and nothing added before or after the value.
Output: 12 h 00 min
